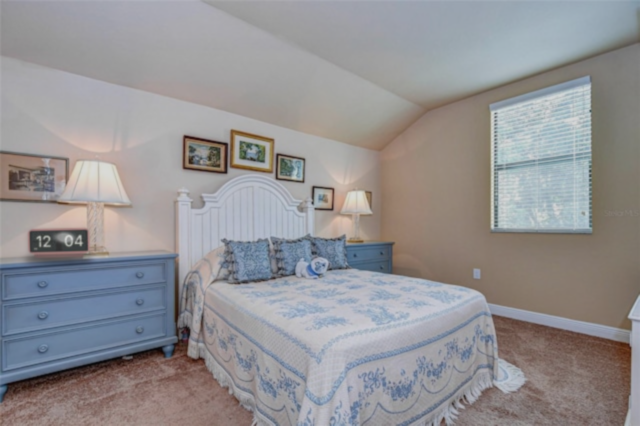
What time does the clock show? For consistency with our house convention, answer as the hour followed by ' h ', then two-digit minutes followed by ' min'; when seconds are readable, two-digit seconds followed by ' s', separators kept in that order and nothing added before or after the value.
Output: 12 h 04 min
